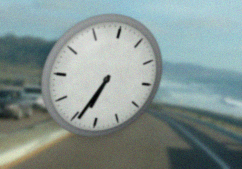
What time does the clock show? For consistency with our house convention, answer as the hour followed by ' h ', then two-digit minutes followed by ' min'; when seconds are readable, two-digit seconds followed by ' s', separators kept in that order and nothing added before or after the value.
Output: 6 h 34 min
